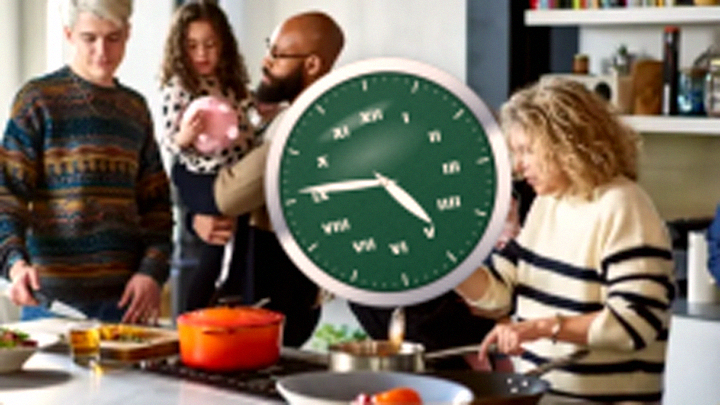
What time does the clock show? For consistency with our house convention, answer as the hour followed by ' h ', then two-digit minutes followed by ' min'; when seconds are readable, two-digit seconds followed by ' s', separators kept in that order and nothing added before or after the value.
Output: 4 h 46 min
